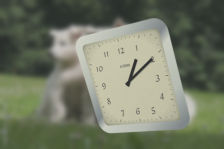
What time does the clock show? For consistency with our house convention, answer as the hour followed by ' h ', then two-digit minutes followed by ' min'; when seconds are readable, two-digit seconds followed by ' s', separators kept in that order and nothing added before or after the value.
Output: 1 h 10 min
